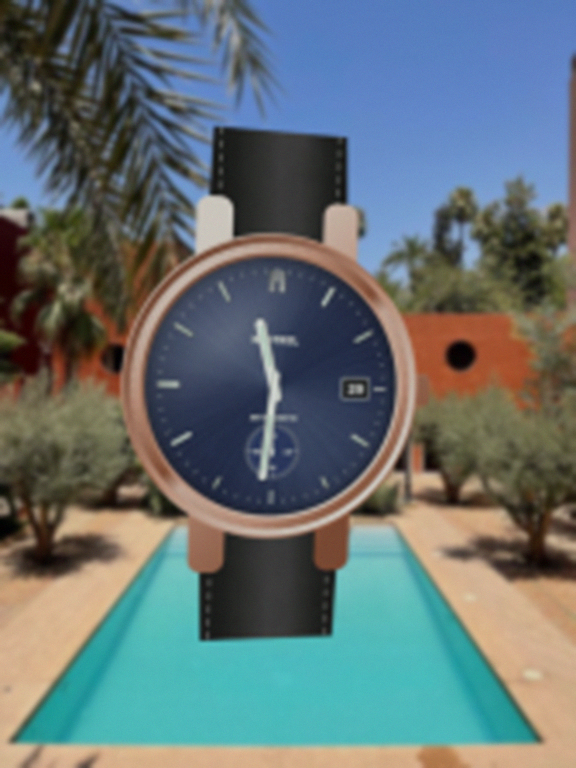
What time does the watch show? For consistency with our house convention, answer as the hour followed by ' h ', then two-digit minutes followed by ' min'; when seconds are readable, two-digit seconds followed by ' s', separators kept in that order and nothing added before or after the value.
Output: 11 h 31 min
